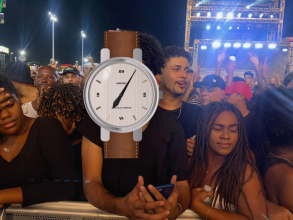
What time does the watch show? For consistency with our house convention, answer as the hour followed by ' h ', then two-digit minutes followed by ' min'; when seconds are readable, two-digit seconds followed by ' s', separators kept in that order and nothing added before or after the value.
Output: 7 h 05 min
